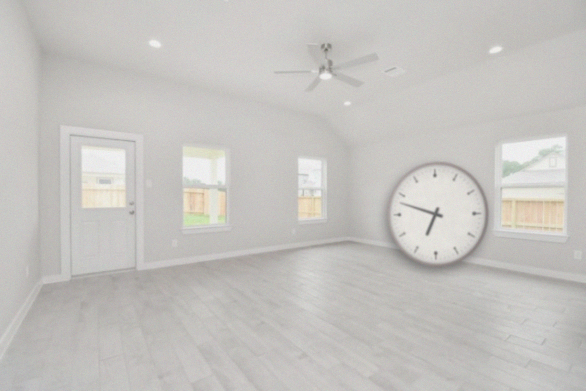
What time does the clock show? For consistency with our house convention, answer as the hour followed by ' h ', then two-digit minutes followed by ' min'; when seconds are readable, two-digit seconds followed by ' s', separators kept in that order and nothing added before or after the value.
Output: 6 h 48 min
